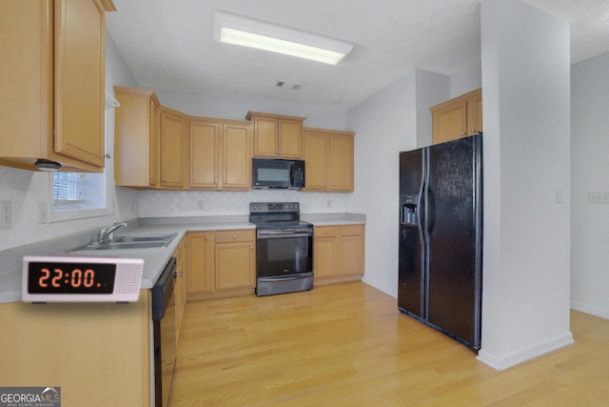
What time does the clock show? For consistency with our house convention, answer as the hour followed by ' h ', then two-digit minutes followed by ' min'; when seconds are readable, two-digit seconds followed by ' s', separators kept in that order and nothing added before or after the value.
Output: 22 h 00 min
